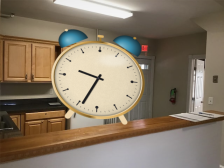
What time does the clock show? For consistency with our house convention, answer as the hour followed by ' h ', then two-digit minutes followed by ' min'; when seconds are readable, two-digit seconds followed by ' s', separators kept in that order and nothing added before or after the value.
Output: 9 h 34 min
